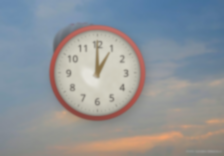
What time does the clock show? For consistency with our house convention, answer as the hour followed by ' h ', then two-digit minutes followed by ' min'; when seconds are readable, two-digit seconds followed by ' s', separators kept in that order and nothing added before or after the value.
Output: 1 h 00 min
